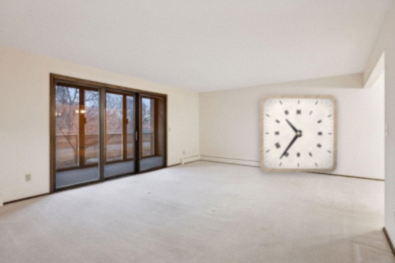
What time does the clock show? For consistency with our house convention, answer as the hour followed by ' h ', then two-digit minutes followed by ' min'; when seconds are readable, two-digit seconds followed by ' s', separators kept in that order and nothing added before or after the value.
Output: 10 h 36 min
